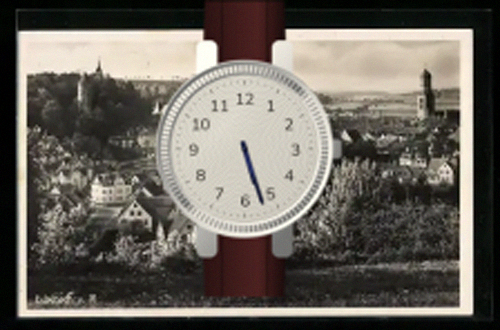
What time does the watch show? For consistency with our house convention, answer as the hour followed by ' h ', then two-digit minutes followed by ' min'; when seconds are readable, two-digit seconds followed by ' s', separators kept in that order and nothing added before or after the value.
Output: 5 h 27 min
